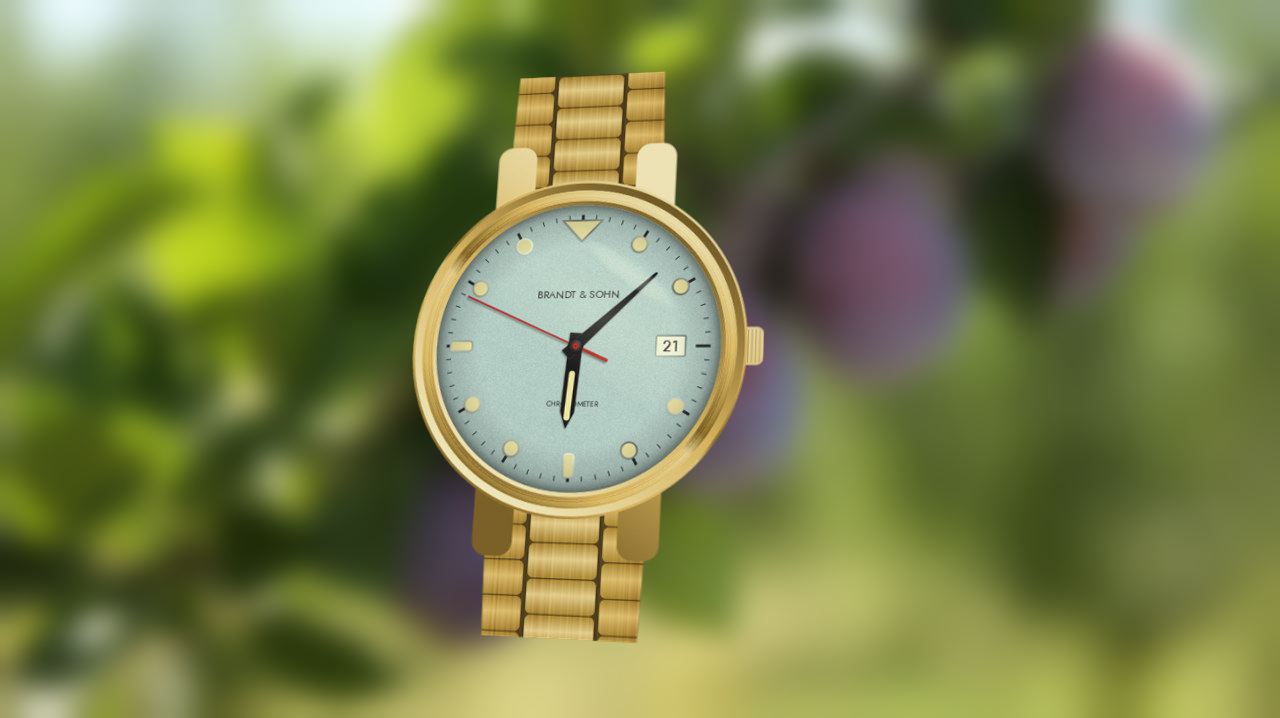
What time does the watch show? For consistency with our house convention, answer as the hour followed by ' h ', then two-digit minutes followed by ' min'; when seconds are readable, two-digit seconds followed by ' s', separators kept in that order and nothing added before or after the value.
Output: 6 h 07 min 49 s
